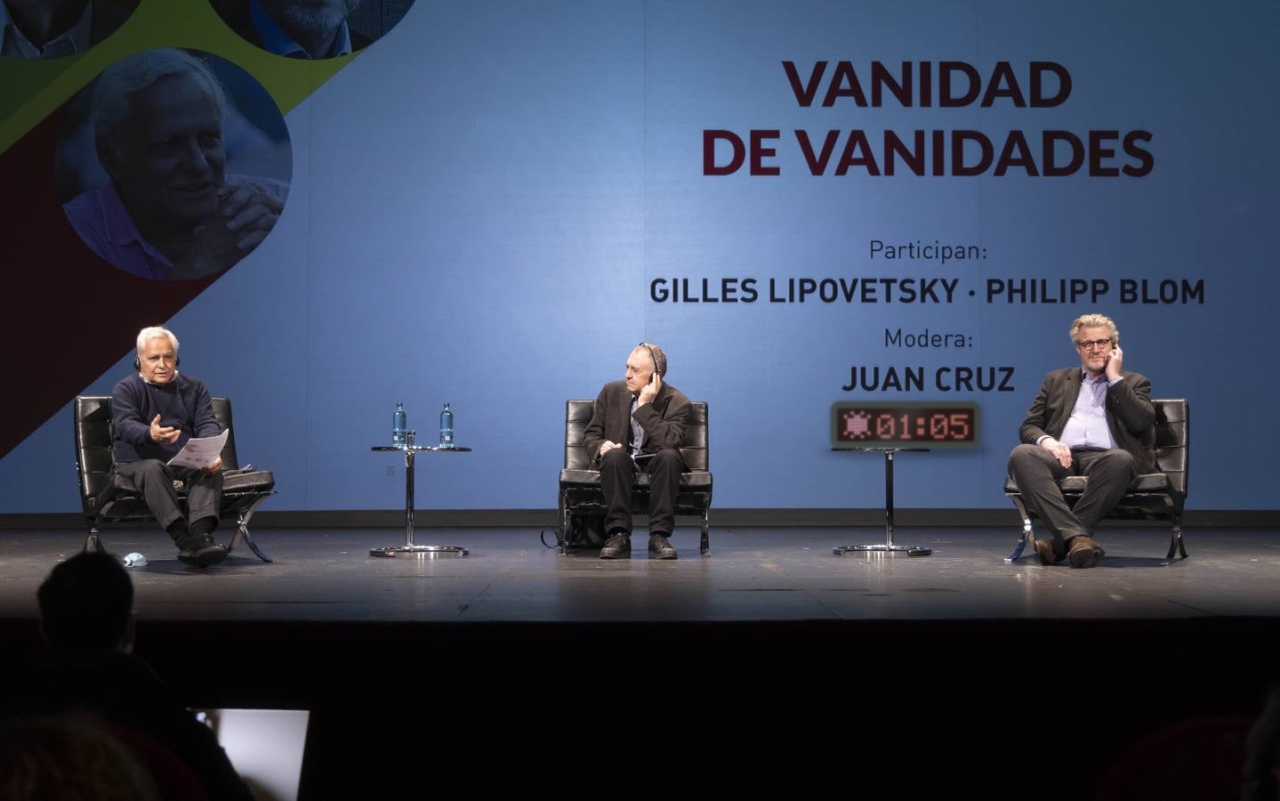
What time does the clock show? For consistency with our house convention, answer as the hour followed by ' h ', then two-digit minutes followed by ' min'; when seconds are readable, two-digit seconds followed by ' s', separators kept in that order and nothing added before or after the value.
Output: 1 h 05 min
